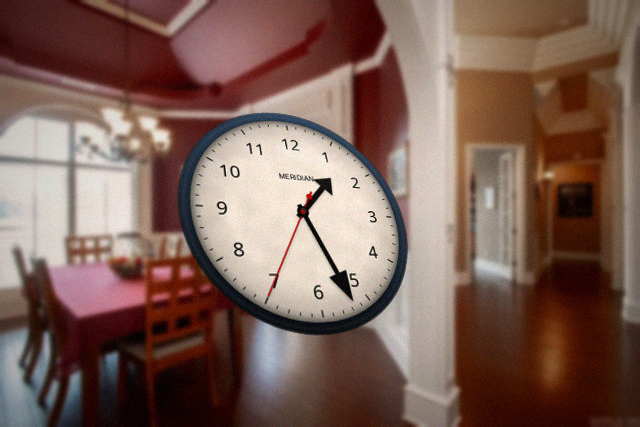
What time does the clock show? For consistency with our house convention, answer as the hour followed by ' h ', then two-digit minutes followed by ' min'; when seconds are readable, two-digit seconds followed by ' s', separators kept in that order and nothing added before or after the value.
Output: 1 h 26 min 35 s
